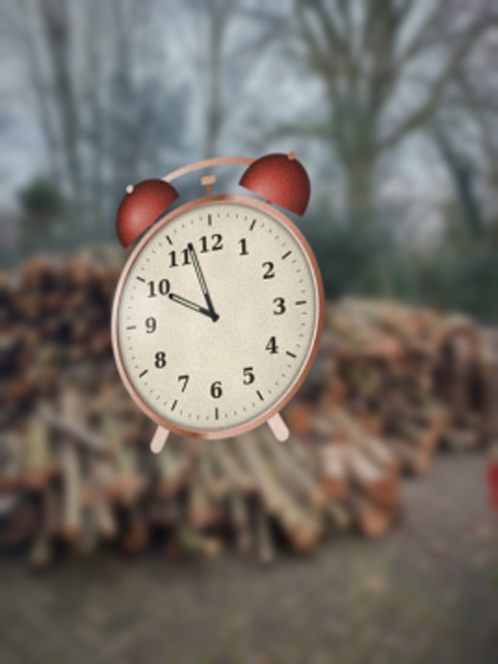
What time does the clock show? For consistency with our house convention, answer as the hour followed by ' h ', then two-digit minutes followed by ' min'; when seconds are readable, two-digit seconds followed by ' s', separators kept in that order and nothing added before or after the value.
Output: 9 h 57 min
